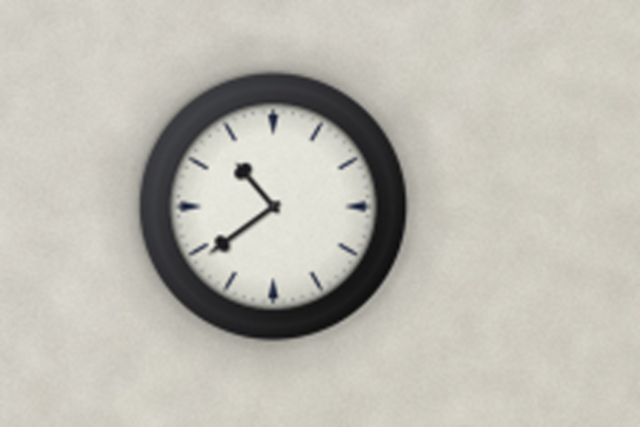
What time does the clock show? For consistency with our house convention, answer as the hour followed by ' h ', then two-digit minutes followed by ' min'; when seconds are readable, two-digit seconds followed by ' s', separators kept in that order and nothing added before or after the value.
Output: 10 h 39 min
